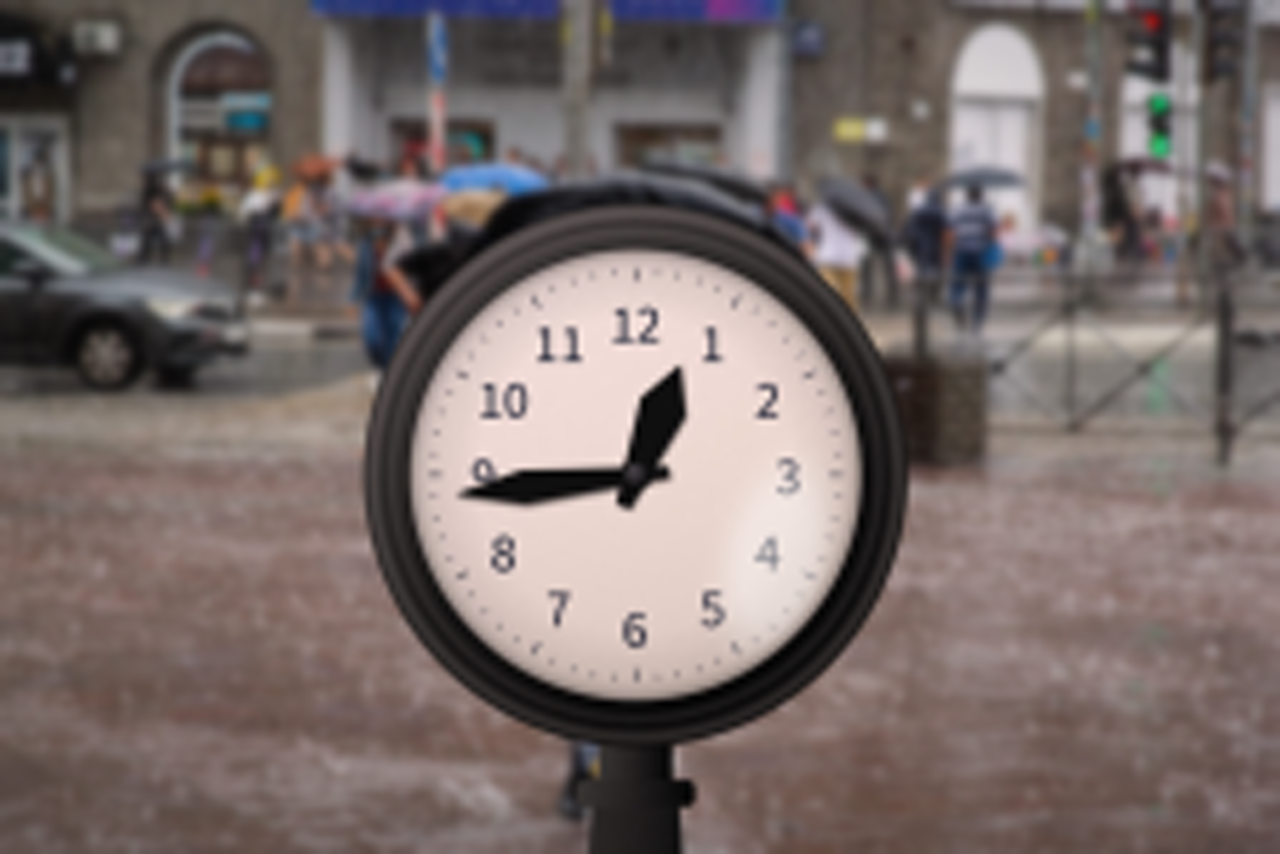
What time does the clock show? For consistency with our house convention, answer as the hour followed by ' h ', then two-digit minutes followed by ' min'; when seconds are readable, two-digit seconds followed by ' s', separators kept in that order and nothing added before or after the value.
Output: 12 h 44 min
